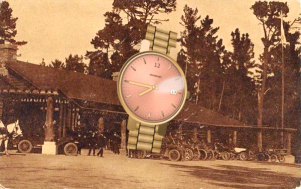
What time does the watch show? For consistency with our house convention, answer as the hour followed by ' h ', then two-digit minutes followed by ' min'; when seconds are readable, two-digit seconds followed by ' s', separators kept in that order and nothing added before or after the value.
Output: 7 h 45 min
